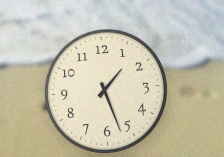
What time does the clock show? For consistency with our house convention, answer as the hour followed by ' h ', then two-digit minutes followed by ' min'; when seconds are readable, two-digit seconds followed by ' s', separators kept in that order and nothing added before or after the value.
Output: 1 h 27 min
